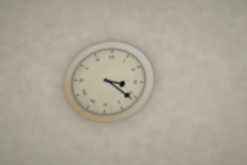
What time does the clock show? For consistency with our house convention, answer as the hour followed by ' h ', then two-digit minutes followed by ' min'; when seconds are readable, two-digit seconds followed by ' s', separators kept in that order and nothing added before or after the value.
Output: 3 h 21 min
